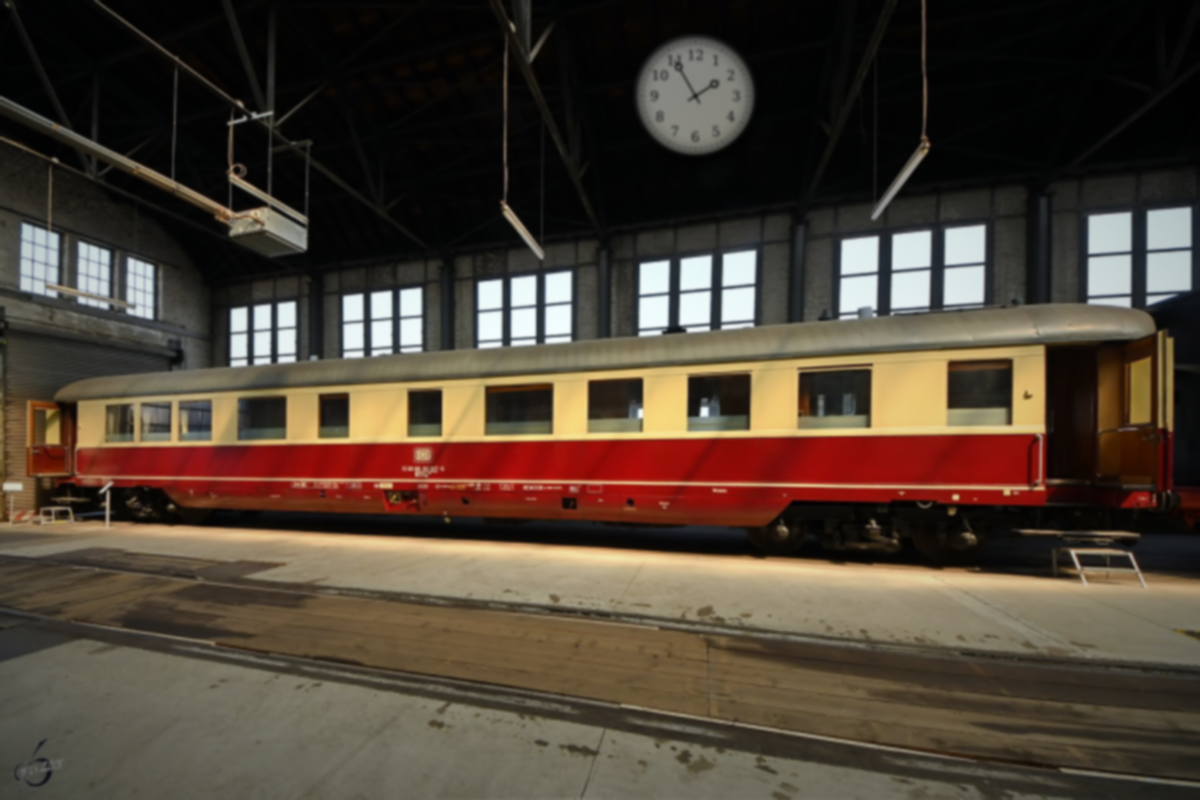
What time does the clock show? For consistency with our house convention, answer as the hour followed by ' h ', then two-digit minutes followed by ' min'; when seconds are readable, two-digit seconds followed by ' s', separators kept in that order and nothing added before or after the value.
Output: 1 h 55 min
